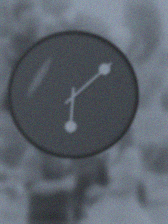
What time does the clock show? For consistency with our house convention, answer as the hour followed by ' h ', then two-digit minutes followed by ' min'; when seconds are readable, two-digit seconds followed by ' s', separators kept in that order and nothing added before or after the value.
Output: 6 h 08 min
